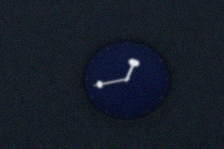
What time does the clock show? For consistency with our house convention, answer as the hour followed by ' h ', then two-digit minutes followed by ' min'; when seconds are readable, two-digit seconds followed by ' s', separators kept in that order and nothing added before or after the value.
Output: 12 h 43 min
